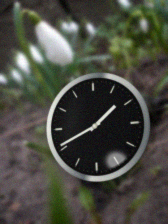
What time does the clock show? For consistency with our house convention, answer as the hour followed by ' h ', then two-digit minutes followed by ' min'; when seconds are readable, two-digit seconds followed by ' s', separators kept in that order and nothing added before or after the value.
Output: 1 h 41 min
